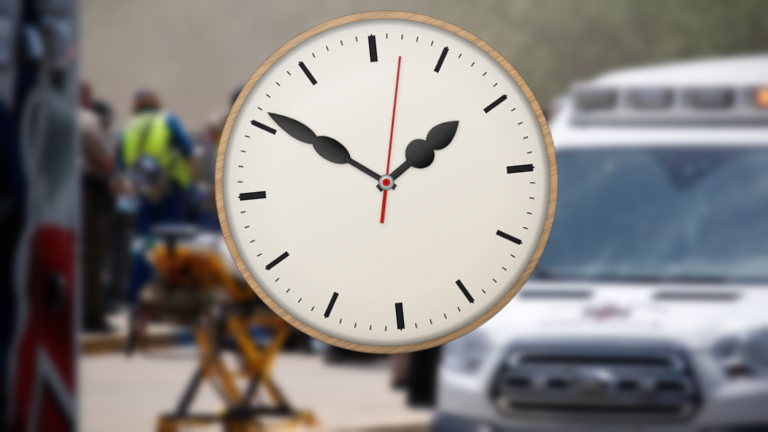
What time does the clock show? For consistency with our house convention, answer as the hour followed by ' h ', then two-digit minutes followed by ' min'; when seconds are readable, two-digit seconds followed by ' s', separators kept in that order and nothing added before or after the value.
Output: 1 h 51 min 02 s
